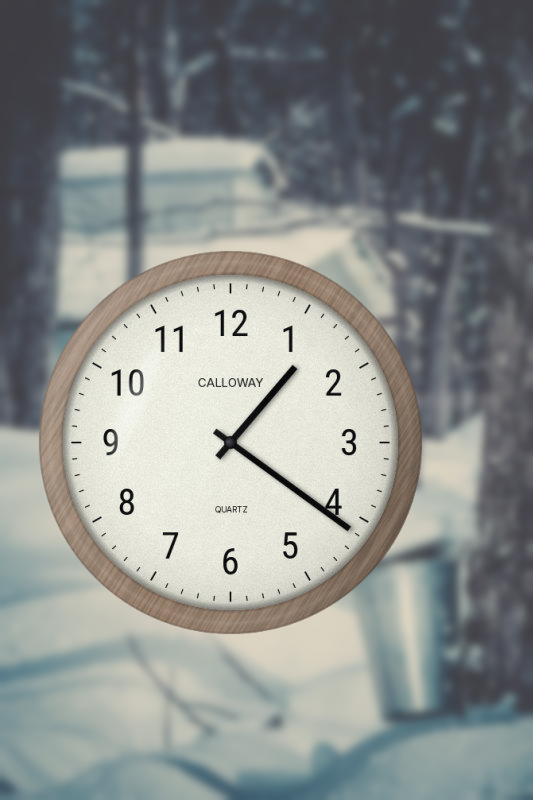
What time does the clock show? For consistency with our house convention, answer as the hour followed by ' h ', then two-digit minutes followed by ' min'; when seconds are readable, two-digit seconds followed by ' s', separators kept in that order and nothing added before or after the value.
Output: 1 h 21 min
